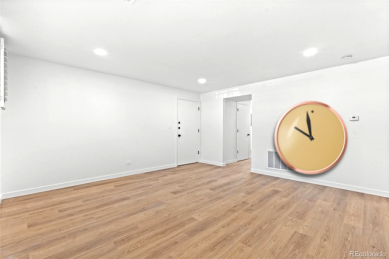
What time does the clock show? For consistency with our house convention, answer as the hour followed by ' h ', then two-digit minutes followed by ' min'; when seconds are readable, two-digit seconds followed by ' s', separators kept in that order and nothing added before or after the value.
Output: 9 h 58 min
